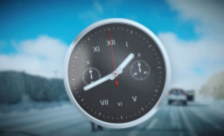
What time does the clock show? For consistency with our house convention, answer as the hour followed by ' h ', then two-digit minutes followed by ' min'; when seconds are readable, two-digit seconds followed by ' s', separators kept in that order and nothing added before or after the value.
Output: 1 h 42 min
